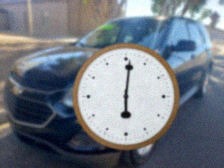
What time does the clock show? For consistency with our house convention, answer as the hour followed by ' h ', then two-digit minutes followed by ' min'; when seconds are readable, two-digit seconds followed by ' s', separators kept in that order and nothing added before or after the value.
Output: 6 h 01 min
